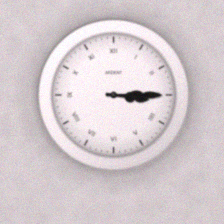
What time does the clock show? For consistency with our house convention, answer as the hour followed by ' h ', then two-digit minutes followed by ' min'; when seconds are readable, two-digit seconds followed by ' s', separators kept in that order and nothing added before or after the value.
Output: 3 h 15 min
